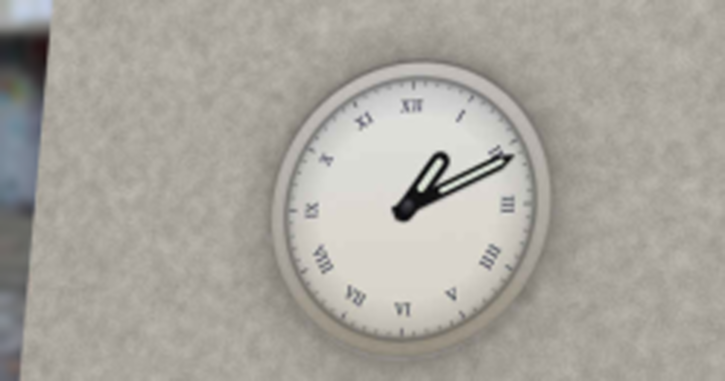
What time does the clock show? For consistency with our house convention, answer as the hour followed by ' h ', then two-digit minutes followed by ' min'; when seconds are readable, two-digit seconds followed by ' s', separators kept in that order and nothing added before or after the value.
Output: 1 h 11 min
